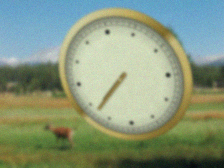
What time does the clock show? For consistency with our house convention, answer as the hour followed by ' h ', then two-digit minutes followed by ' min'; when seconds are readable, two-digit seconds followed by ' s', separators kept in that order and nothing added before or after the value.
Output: 7 h 38 min
